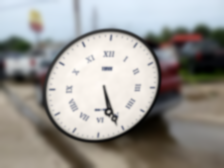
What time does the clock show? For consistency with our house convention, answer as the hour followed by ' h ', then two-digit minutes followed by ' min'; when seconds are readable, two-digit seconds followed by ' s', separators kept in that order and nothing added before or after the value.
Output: 5 h 26 min
